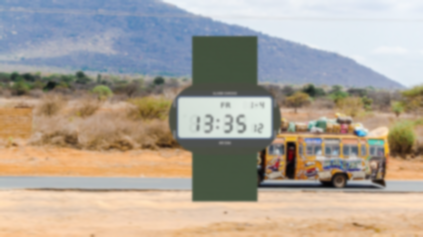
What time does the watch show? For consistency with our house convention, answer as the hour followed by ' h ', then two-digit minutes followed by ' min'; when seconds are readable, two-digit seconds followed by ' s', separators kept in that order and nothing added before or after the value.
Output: 13 h 35 min
